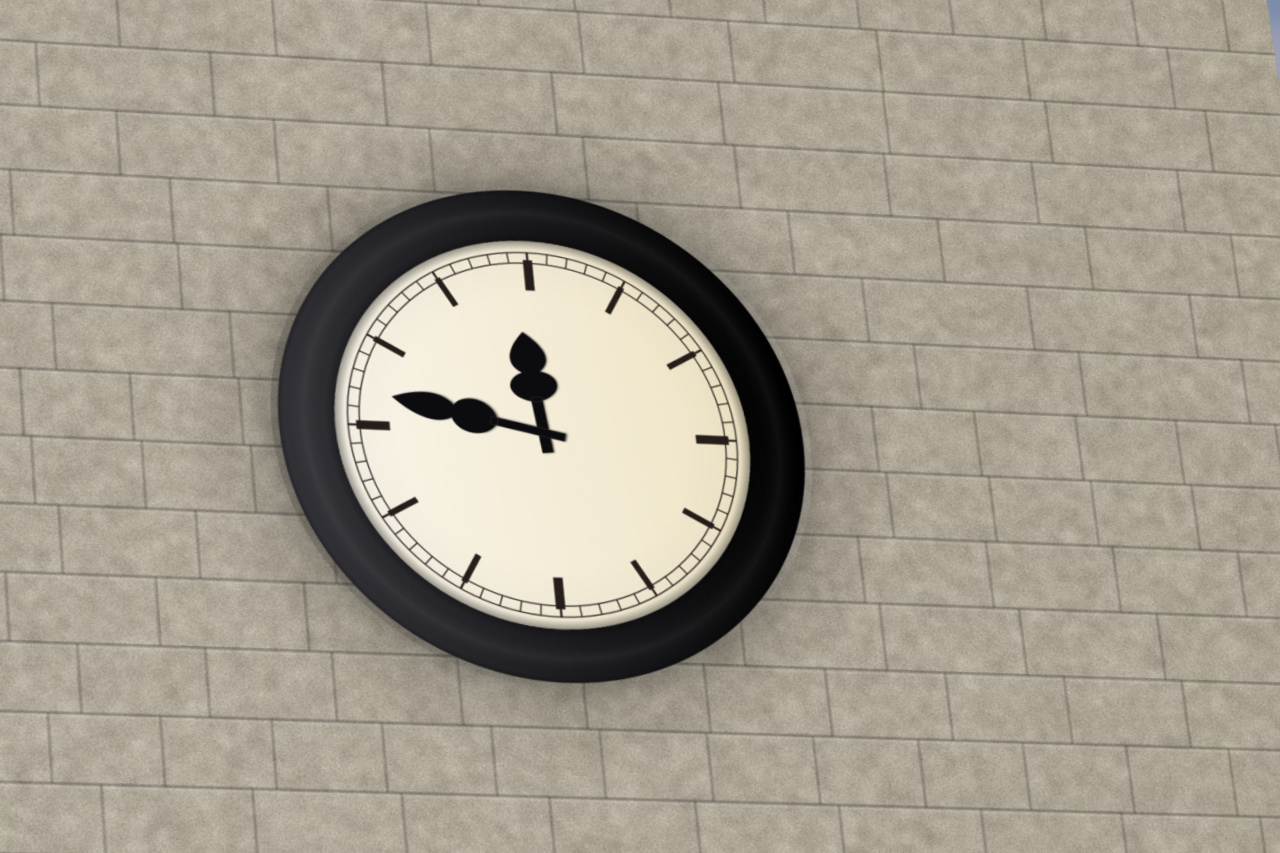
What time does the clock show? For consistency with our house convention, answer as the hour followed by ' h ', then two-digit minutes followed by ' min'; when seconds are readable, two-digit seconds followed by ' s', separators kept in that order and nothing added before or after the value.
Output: 11 h 47 min
